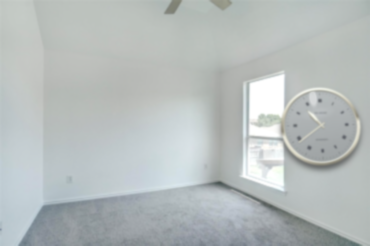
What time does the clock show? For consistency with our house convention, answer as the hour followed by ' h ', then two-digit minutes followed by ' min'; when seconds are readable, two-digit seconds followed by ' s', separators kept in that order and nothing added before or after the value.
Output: 10 h 39 min
